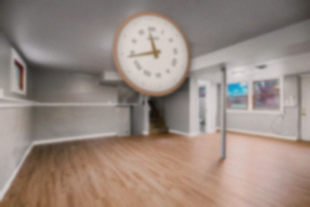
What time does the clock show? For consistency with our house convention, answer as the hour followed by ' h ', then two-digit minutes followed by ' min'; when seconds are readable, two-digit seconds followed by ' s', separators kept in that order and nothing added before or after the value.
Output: 11 h 44 min
